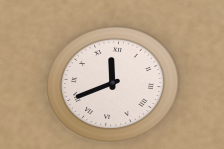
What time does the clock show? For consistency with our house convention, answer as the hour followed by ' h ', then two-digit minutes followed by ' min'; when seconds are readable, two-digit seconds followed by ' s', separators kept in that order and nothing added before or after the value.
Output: 11 h 40 min
